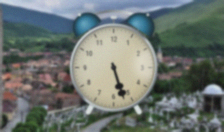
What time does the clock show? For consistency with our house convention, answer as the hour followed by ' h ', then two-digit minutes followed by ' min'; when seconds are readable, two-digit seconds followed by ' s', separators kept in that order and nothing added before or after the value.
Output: 5 h 27 min
